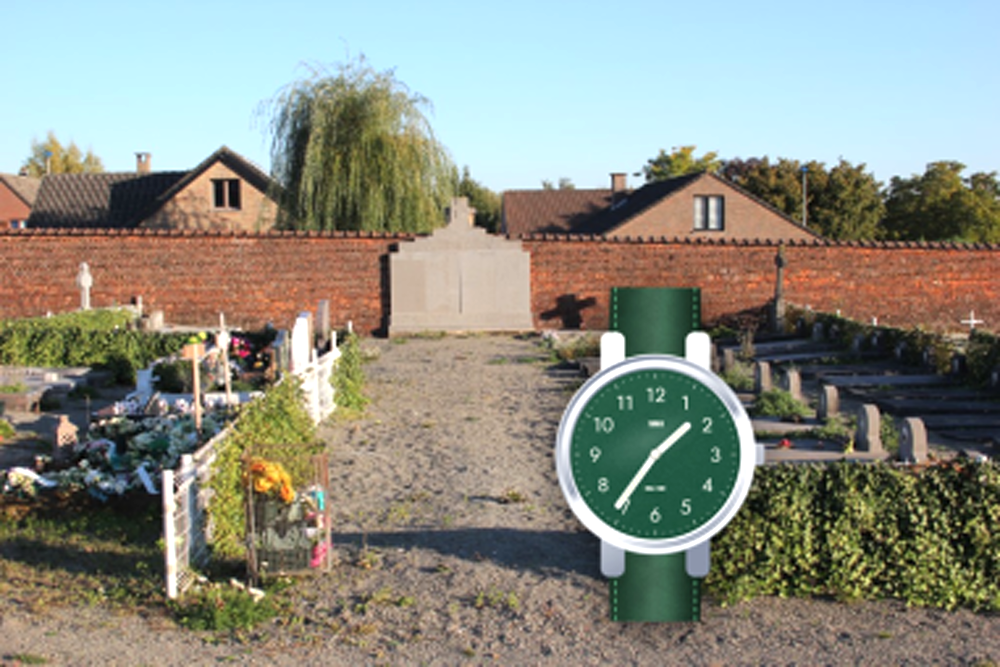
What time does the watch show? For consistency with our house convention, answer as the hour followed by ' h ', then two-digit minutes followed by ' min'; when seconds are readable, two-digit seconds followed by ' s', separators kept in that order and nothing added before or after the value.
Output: 1 h 36 min
